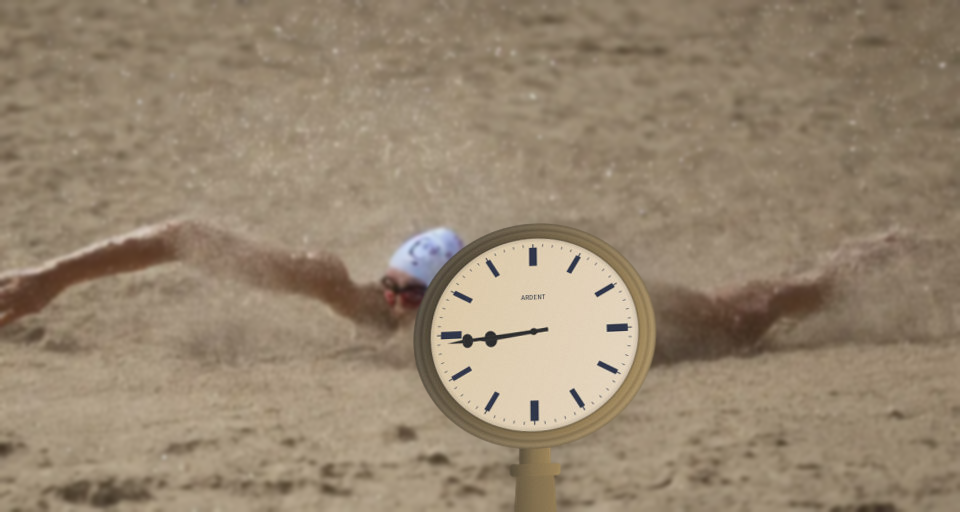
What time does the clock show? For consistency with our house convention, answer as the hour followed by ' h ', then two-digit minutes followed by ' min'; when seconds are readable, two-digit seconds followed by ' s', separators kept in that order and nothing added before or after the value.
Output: 8 h 44 min
